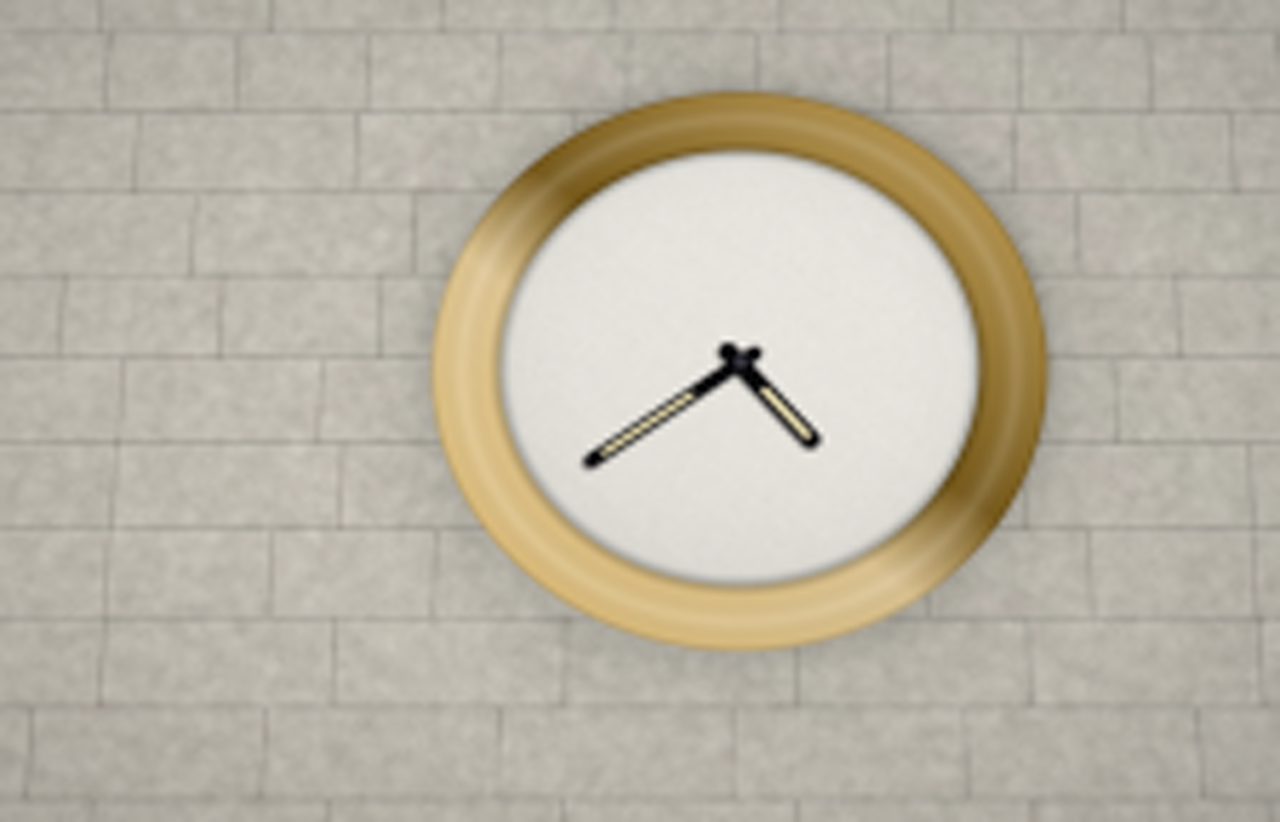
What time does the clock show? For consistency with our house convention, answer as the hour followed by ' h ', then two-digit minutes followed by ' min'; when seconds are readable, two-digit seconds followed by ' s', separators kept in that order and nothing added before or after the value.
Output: 4 h 39 min
